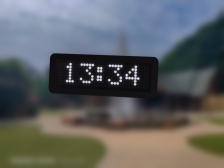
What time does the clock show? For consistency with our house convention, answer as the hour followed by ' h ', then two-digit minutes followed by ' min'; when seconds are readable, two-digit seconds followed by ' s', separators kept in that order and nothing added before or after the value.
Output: 13 h 34 min
